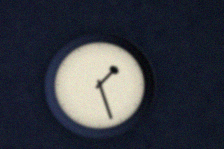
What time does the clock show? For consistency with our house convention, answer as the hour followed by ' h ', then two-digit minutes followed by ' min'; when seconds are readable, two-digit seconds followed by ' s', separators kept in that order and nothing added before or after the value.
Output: 1 h 27 min
